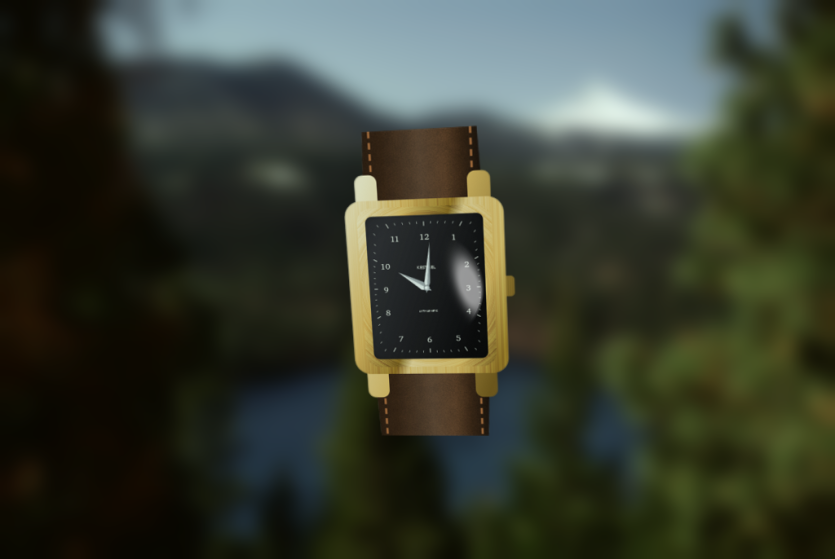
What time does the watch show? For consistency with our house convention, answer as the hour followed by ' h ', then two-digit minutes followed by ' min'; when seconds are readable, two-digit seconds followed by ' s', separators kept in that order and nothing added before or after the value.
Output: 10 h 01 min
